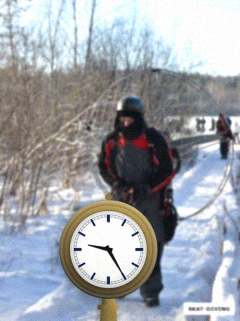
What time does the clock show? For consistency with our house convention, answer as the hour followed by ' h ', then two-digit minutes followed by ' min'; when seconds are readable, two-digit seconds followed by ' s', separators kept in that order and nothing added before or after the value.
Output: 9 h 25 min
